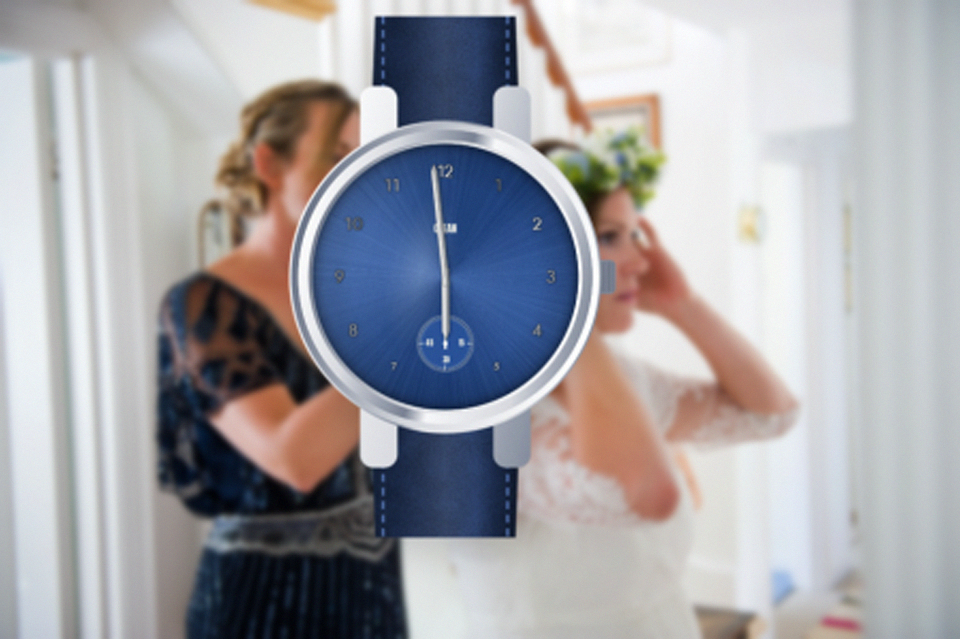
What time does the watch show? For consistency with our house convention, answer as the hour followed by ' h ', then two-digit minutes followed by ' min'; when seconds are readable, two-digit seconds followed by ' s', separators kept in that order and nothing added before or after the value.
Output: 5 h 59 min
